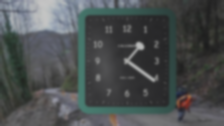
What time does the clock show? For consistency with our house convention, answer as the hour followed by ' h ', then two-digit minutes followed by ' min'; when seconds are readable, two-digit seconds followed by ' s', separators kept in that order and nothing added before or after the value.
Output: 1 h 21 min
